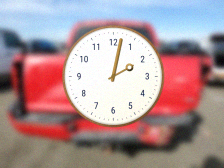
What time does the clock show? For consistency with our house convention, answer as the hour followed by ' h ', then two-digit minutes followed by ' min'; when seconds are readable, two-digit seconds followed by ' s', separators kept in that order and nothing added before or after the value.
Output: 2 h 02 min
